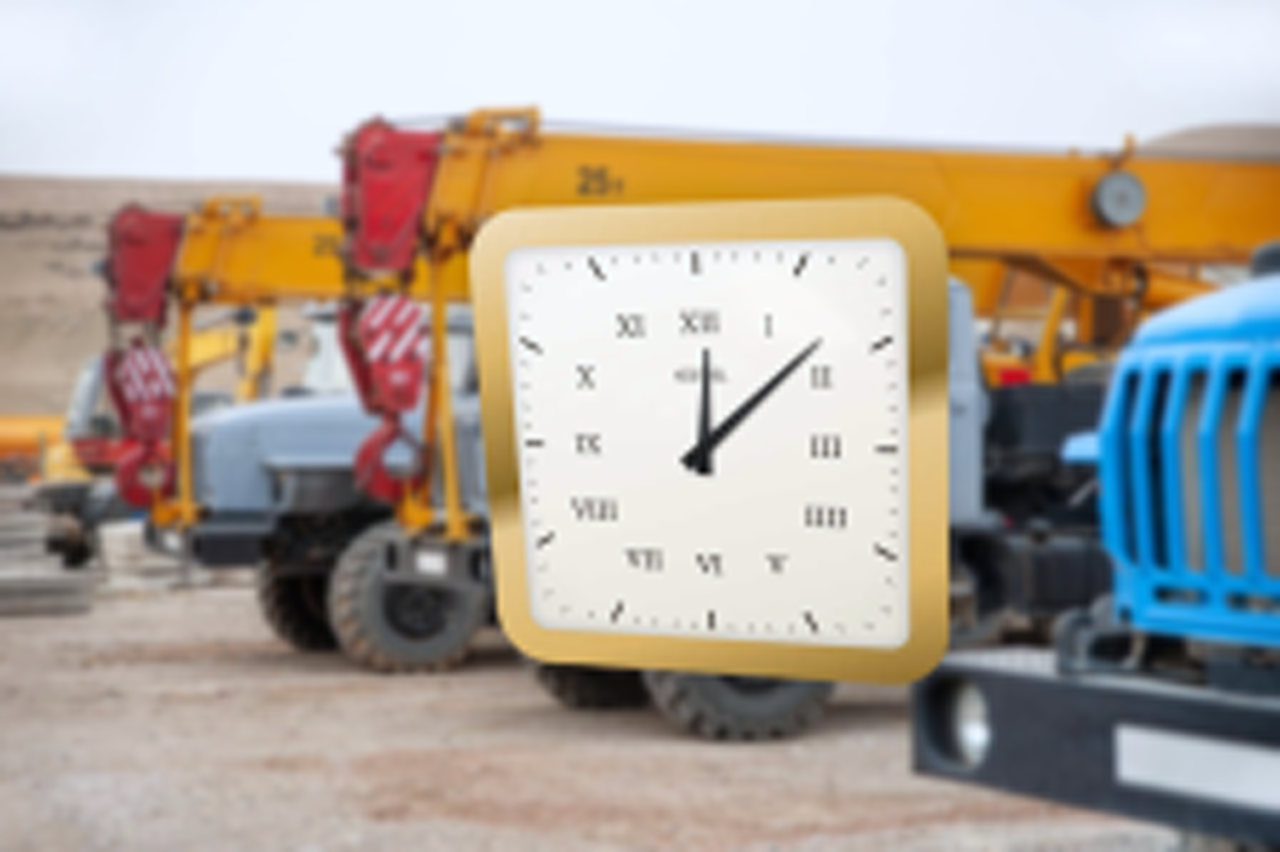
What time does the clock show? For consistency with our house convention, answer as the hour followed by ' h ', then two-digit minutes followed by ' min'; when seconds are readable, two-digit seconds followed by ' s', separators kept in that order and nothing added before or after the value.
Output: 12 h 08 min
